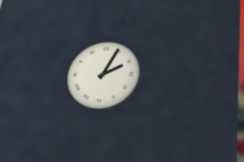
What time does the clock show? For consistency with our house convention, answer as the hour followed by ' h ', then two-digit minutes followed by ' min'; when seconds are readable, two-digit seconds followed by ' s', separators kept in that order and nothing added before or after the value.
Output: 2 h 04 min
